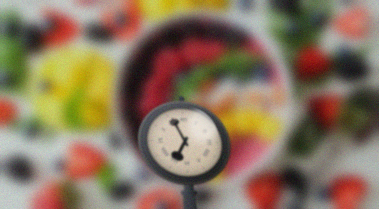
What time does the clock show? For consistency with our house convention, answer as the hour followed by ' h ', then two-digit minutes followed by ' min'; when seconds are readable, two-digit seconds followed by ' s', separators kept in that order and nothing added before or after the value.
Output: 6 h 56 min
